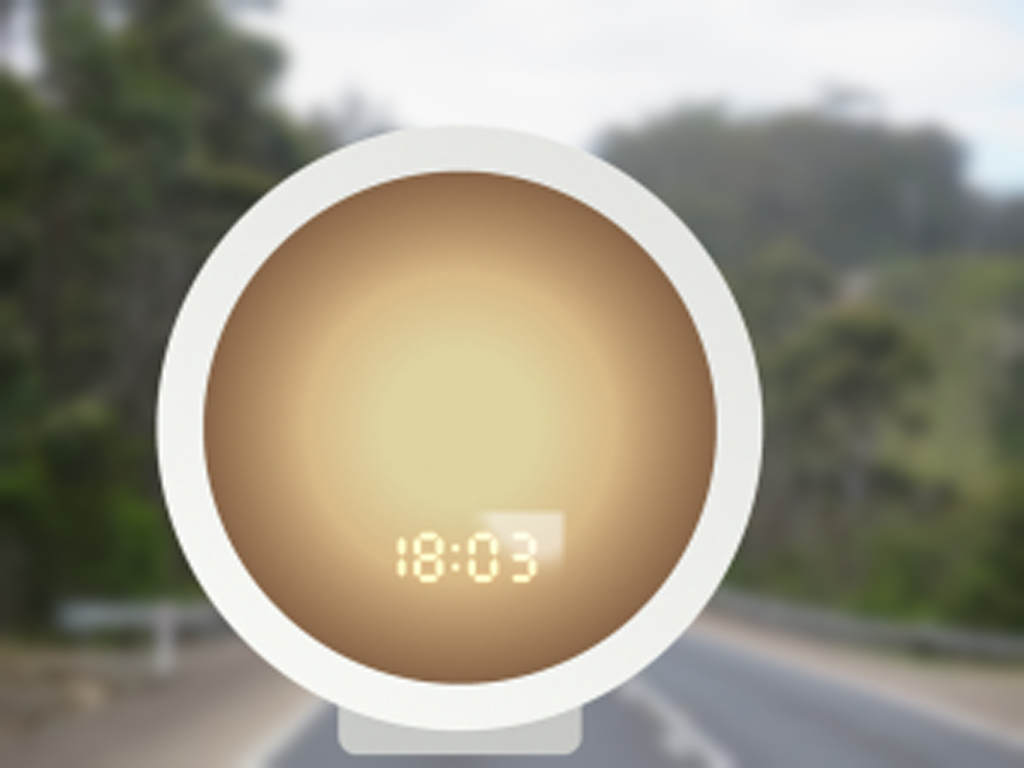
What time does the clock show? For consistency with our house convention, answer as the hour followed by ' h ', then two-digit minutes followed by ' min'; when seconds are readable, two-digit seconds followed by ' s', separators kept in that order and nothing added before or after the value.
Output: 18 h 03 min
